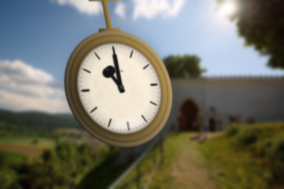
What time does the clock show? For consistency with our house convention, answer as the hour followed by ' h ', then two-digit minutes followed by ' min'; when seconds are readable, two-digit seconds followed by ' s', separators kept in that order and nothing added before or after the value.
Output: 11 h 00 min
